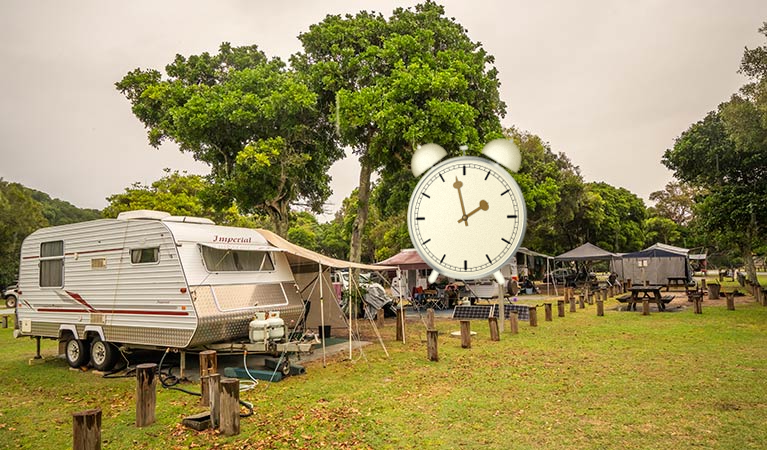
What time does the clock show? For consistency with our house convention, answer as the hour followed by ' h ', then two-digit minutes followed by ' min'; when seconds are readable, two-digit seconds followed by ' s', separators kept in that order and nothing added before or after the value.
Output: 1 h 58 min
